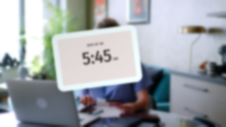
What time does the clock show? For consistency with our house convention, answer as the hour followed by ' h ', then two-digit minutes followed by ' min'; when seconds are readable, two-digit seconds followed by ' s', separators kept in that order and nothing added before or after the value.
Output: 5 h 45 min
